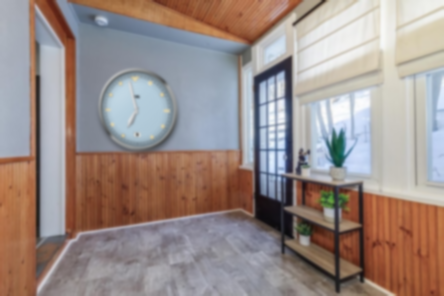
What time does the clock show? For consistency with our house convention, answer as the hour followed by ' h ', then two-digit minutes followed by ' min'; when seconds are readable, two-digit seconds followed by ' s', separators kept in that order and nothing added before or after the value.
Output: 6 h 58 min
